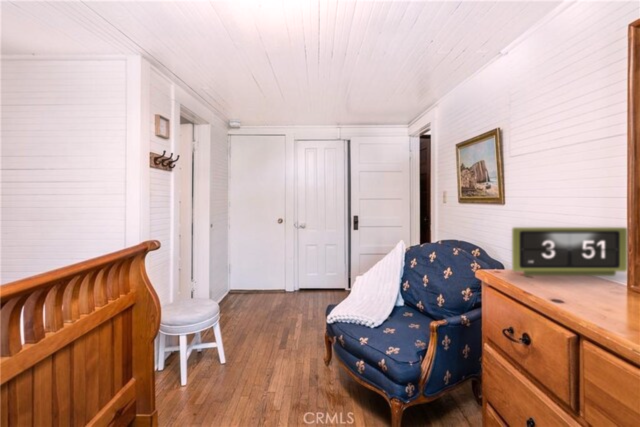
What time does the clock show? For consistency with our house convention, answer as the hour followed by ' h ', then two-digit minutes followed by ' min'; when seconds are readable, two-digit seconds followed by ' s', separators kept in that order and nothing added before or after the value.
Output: 3 h 51 min
